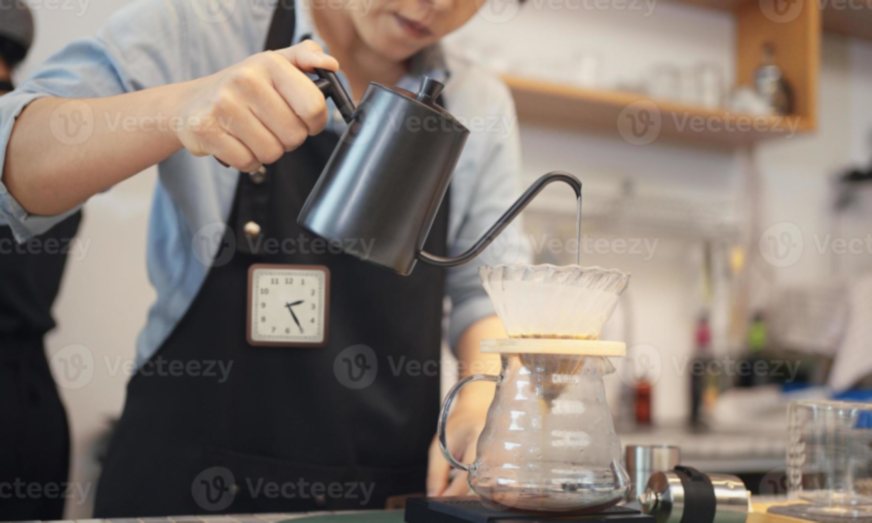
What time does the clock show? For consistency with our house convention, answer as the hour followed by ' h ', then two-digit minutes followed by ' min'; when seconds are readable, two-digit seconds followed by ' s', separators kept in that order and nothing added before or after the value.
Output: 2 h 25 min
